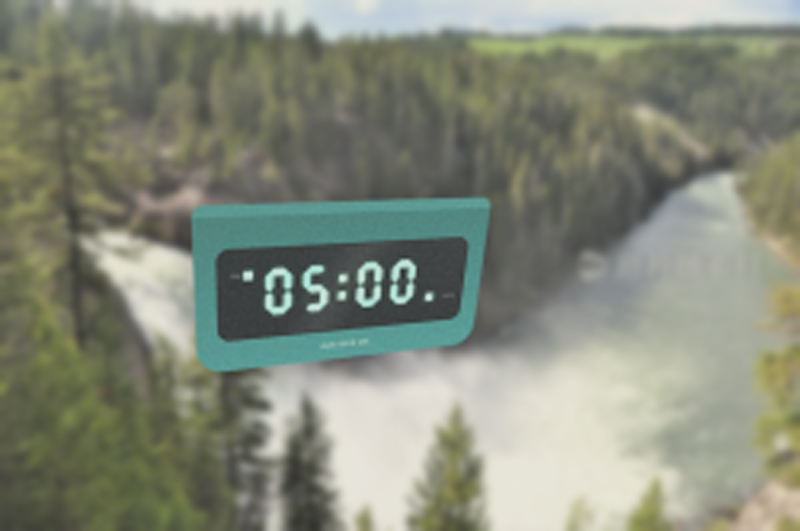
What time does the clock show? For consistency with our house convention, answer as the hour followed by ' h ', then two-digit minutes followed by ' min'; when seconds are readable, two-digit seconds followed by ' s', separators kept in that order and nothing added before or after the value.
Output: 5 h 00 min
